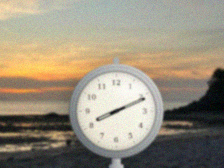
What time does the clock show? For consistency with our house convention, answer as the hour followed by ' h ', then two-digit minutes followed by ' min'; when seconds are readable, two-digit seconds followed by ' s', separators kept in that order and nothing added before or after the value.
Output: 8 h 11 min
